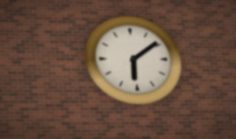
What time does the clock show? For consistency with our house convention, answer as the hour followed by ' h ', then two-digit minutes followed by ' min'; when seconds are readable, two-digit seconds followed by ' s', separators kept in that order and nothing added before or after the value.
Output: 6 h 09 min
